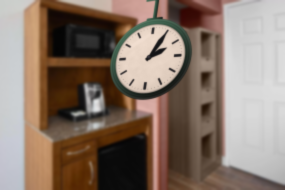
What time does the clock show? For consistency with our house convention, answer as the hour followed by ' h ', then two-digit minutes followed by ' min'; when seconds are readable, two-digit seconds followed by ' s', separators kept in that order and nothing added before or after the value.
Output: 2 h 05 min
